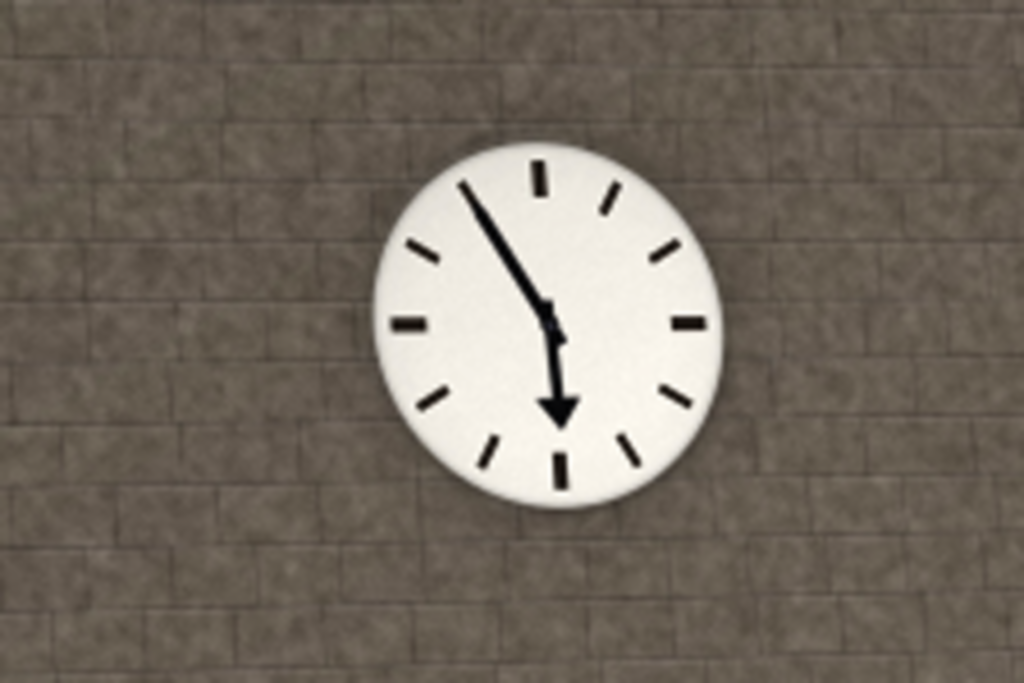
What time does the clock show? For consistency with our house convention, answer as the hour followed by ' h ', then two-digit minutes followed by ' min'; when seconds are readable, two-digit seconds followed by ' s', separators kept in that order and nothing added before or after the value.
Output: 5 h 55 min
